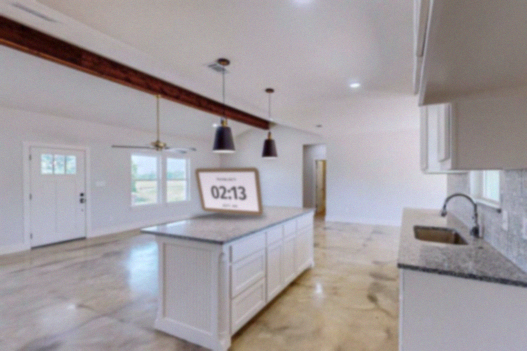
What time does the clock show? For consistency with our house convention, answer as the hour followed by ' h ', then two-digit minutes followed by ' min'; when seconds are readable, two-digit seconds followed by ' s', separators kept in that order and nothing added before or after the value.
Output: 2 h 13 min
